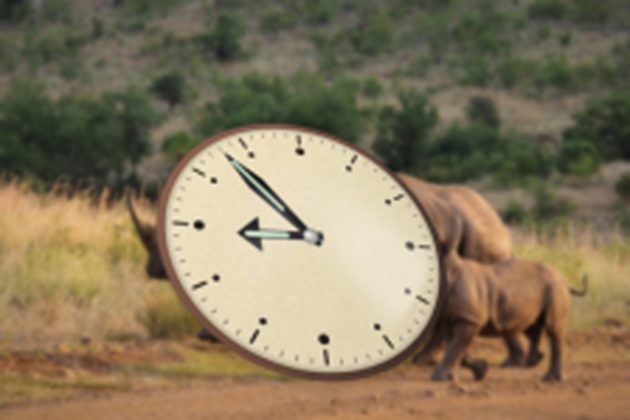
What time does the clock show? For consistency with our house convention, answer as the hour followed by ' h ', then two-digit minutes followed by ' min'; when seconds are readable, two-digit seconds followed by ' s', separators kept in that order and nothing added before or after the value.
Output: 8 h 53 min
